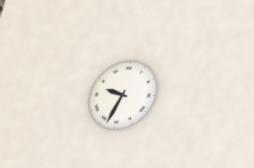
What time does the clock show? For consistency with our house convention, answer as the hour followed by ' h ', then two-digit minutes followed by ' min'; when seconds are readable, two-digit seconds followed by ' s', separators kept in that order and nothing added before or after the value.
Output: 9 h 33 min
